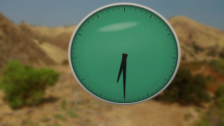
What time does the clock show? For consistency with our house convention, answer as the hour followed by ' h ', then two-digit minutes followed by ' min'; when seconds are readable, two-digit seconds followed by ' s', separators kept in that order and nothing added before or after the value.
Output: 6 h 30 min
